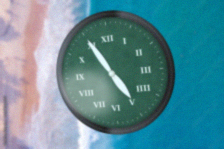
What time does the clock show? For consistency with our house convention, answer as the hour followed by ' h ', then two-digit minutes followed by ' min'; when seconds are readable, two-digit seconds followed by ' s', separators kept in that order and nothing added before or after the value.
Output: 4 h 55 min
